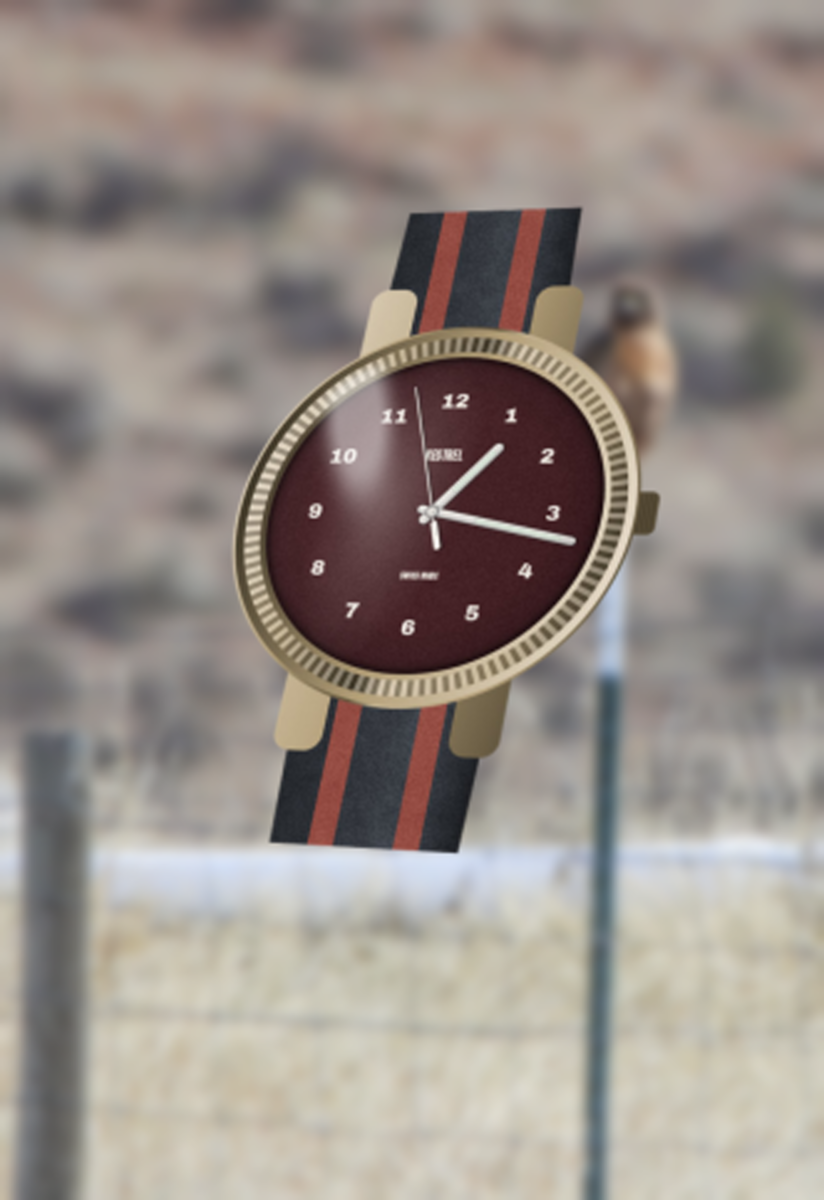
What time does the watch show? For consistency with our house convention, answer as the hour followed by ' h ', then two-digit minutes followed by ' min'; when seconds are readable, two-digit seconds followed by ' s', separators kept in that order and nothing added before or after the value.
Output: 1 h 16 min 57 s
